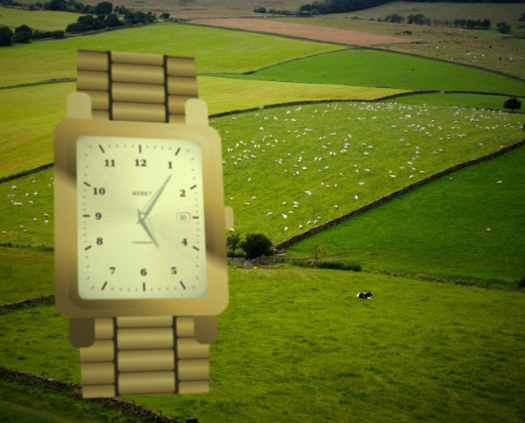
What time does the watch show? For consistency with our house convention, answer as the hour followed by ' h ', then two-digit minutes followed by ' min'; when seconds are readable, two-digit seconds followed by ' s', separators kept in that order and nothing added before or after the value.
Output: 5 h 06 min
